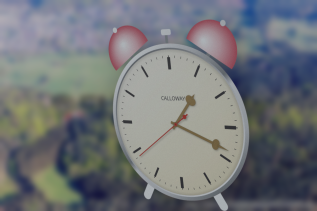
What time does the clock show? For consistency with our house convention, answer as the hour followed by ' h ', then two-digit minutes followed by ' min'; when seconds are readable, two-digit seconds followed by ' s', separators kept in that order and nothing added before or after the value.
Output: 1 h 18 min 39 s
